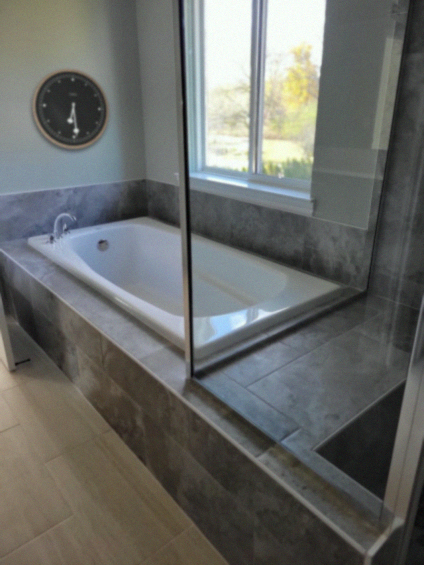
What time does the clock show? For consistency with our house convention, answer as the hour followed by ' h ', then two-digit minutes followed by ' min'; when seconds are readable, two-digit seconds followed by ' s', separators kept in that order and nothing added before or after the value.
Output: 6 h 29 min
